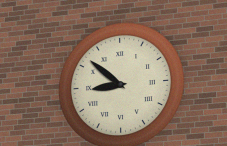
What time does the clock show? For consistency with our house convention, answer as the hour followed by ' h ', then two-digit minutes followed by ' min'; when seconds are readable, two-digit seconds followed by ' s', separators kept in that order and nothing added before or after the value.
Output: 8 h 52 min
